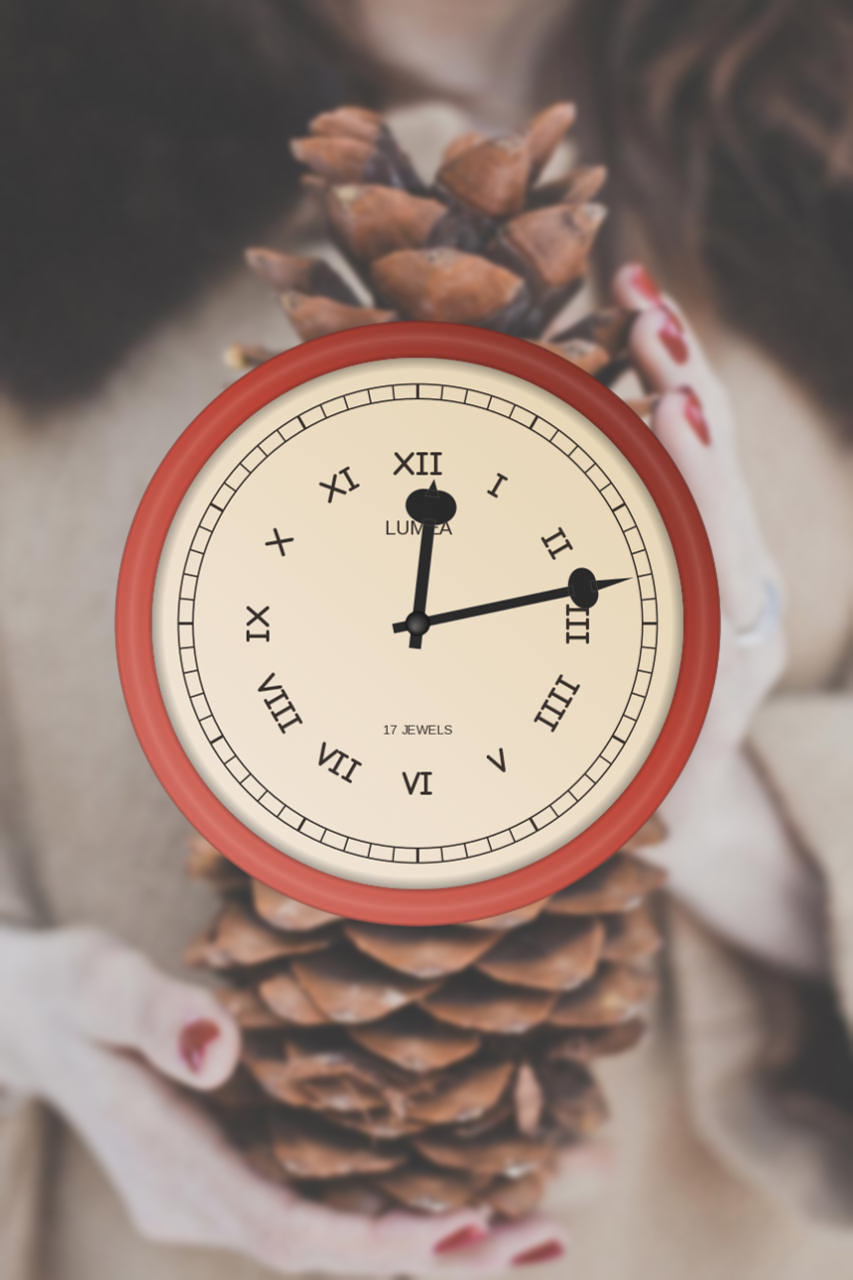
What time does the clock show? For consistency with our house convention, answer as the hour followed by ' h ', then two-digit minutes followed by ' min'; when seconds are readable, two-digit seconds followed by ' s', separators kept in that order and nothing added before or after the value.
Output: 12 h 13 min
